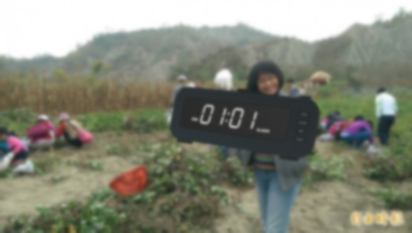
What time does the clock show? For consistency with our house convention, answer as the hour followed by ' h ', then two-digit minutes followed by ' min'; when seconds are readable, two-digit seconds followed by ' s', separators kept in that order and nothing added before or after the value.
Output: 1 h 01 min
